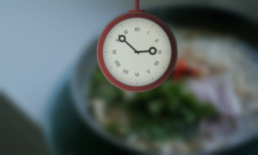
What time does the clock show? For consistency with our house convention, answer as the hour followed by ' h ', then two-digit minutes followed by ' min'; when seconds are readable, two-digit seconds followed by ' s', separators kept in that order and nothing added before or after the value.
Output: 2 h 52 min
